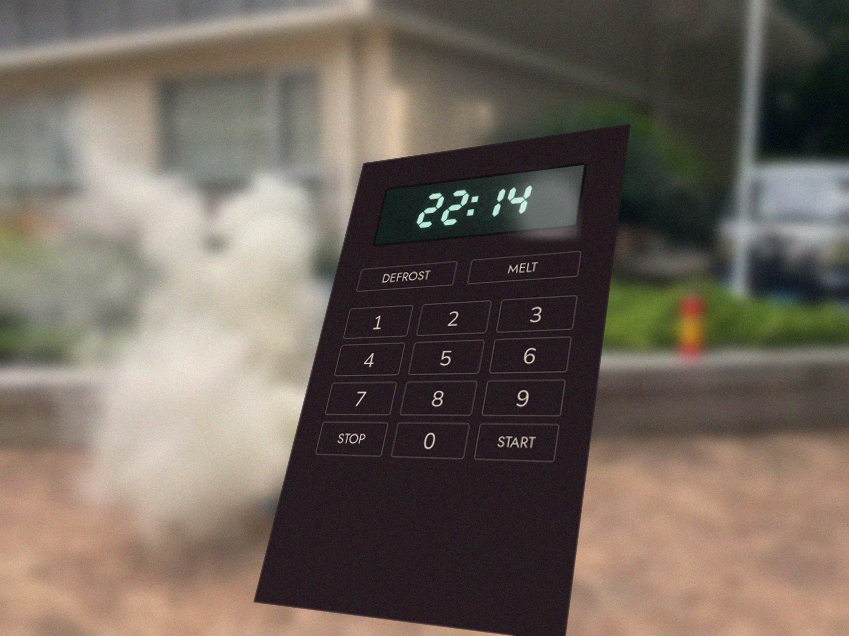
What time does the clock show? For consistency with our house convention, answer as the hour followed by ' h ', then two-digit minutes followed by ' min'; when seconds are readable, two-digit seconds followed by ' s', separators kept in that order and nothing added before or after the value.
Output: 22 h 14 min
